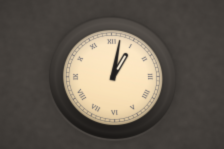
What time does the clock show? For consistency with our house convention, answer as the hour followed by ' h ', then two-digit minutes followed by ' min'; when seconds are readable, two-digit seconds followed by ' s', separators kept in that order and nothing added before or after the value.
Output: 1 h 02 min
